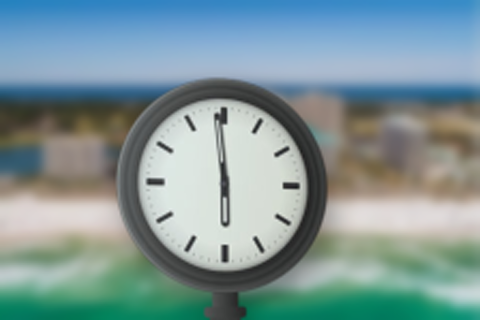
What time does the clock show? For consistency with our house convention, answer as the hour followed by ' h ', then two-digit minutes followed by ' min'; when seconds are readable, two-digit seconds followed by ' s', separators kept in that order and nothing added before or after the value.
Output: 5 h 59 min
